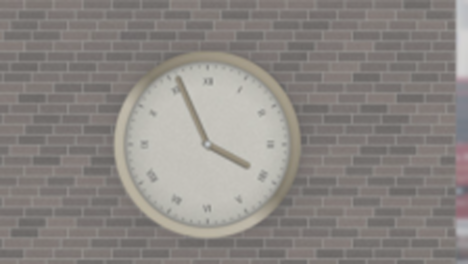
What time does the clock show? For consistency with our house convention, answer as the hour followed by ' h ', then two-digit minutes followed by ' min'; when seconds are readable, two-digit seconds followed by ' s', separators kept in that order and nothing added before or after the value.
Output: 3 h 56 min
